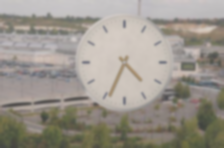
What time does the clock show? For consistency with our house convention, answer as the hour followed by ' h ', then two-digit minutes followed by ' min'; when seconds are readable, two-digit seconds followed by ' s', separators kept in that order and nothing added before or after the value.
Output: 4 h 34 min
